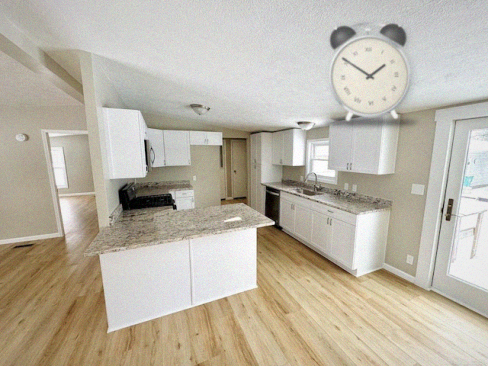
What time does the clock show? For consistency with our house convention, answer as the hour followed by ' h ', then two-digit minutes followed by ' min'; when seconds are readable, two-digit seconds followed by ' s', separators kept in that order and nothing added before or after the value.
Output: 1 h 51 min
